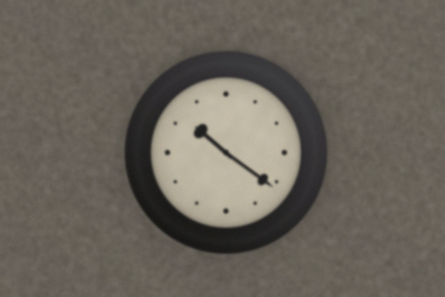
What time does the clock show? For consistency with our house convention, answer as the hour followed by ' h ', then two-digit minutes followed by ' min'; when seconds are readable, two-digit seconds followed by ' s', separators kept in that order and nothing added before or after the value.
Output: 10 h 21 min
